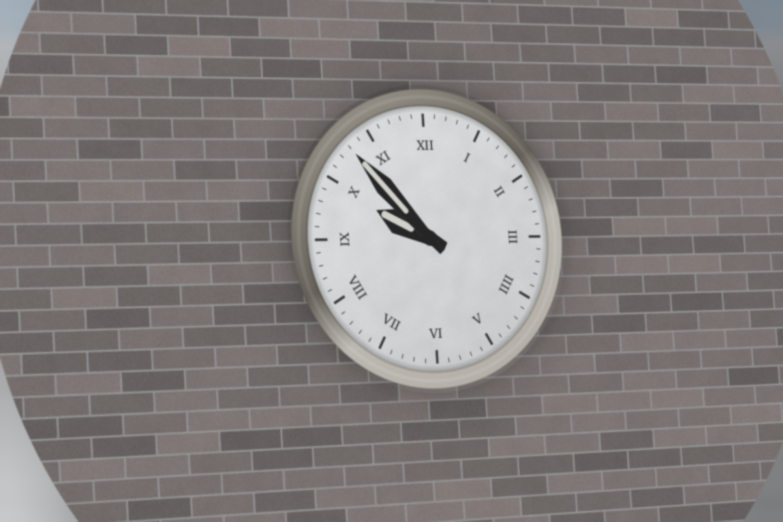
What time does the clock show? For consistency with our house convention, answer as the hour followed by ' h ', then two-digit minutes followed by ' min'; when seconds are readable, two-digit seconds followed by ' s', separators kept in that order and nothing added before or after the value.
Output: 9 h 53 min
